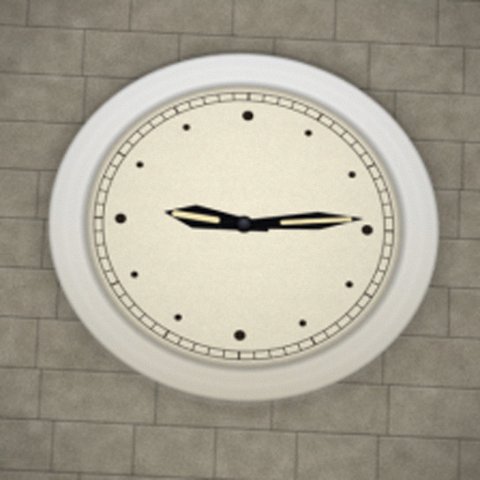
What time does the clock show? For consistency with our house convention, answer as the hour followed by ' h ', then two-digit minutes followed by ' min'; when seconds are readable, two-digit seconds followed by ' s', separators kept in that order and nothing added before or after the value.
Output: 9 h 14 min
